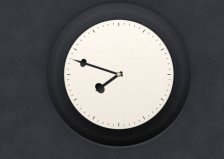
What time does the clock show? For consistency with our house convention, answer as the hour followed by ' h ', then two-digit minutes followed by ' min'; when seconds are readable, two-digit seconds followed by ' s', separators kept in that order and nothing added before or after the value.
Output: 7 h 48 min
